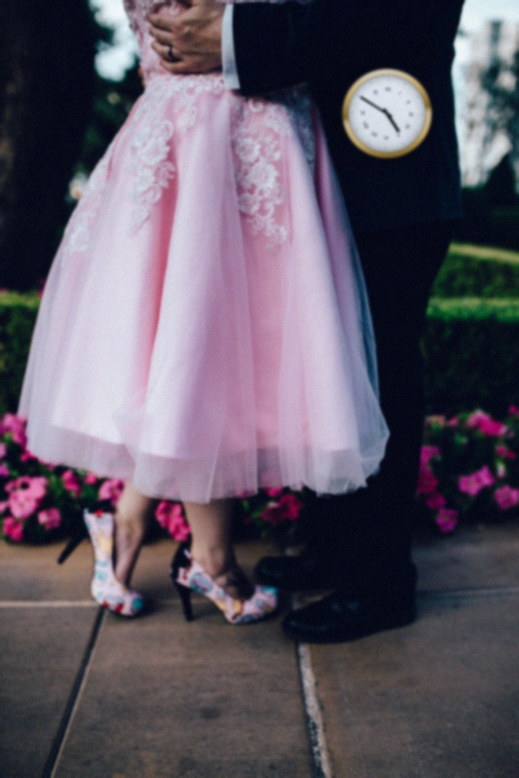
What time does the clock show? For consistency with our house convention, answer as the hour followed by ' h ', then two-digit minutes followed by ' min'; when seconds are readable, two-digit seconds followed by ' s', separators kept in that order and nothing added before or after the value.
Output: 4 h 50 min
